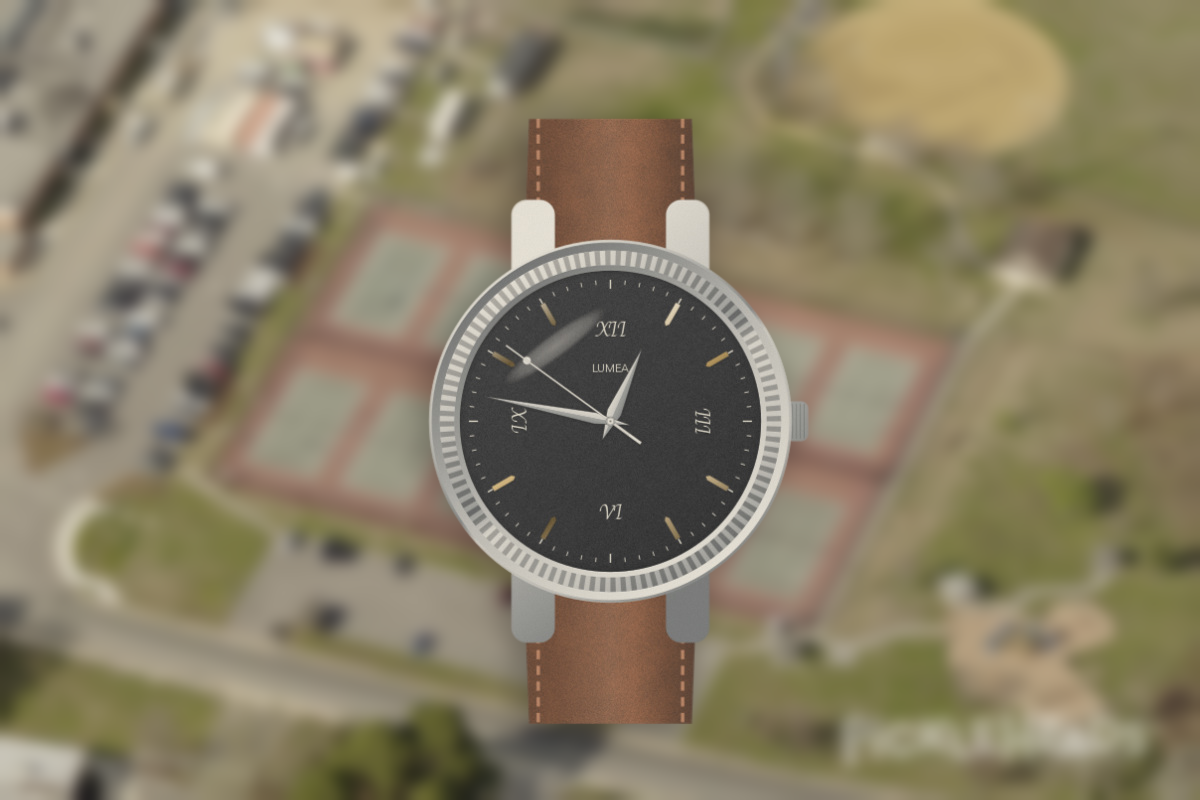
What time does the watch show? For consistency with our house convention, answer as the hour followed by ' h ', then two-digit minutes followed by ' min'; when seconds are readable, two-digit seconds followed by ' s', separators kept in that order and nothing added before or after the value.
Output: 12 h 46 min 51 s
